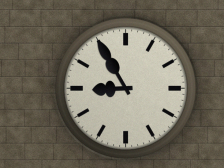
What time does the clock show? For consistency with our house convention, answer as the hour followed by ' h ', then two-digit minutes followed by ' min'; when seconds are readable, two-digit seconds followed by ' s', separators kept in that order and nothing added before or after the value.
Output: 8 h 55 min
